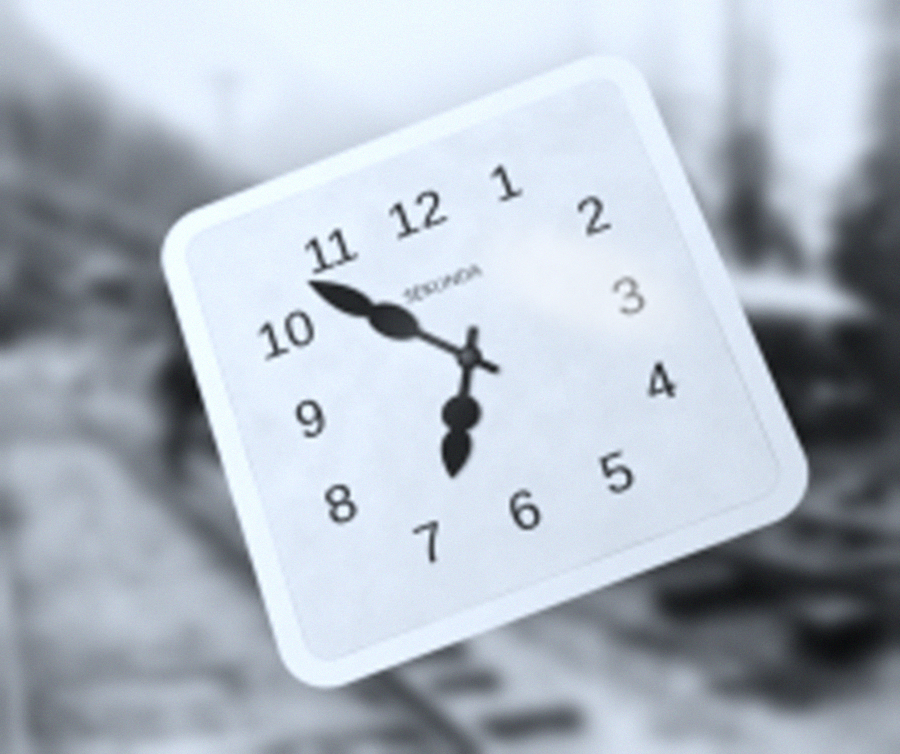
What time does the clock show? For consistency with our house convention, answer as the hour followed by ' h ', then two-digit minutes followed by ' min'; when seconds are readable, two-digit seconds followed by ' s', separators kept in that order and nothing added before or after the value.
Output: 6 h 53 min
